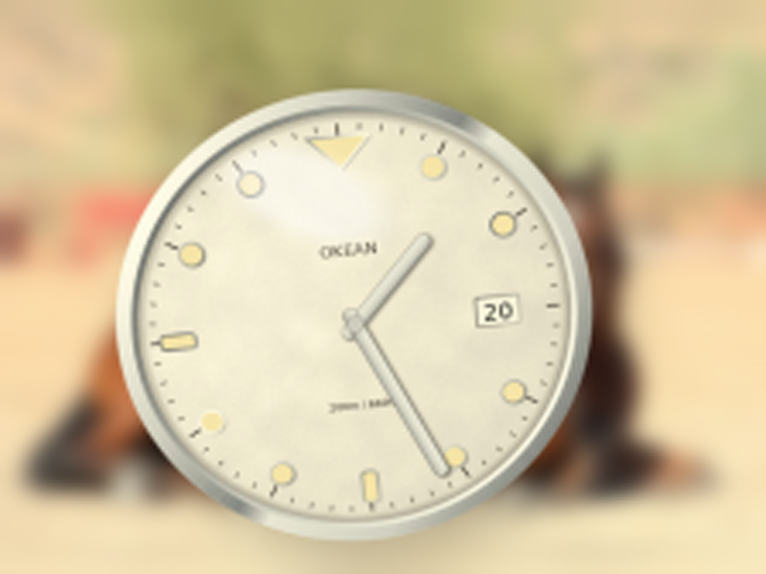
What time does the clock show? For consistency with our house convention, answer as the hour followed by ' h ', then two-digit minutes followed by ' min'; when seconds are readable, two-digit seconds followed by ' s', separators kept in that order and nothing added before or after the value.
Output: 1 h 26 min
